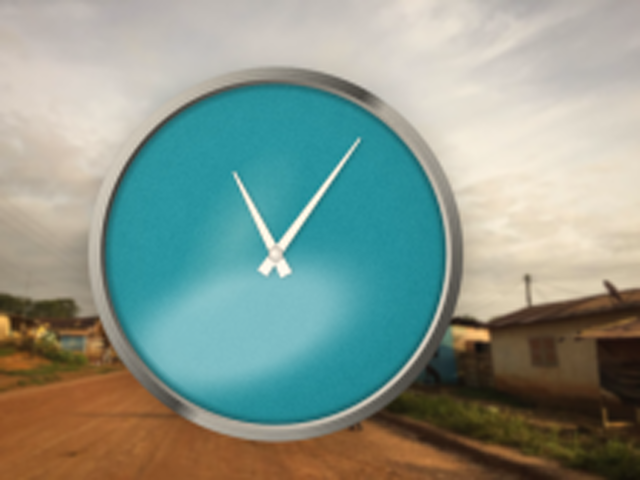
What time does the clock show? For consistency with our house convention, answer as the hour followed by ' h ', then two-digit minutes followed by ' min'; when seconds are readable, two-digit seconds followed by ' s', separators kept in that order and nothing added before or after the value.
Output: 11 h 06 min
